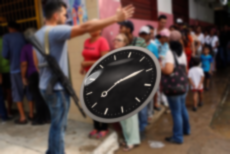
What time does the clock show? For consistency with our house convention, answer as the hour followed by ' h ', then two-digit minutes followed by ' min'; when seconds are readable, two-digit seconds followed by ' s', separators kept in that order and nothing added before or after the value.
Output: 7 h 09 min
